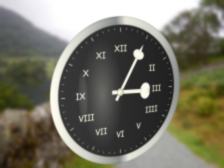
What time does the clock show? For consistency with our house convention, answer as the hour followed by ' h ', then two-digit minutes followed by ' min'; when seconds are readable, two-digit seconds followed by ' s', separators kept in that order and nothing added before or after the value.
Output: 3 h 05 min
